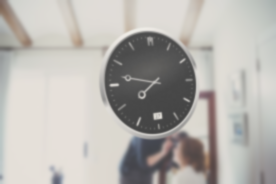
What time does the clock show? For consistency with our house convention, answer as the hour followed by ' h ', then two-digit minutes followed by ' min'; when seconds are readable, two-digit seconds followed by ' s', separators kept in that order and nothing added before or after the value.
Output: 7 h 47 min
